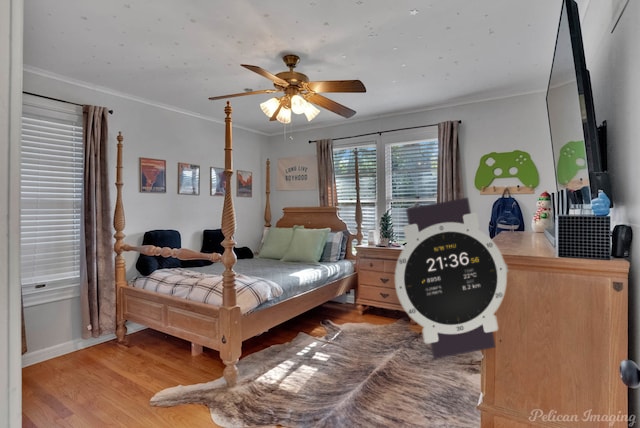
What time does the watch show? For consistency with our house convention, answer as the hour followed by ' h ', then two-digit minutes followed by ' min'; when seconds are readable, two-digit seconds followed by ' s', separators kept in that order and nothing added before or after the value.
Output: 21 h 36 min
